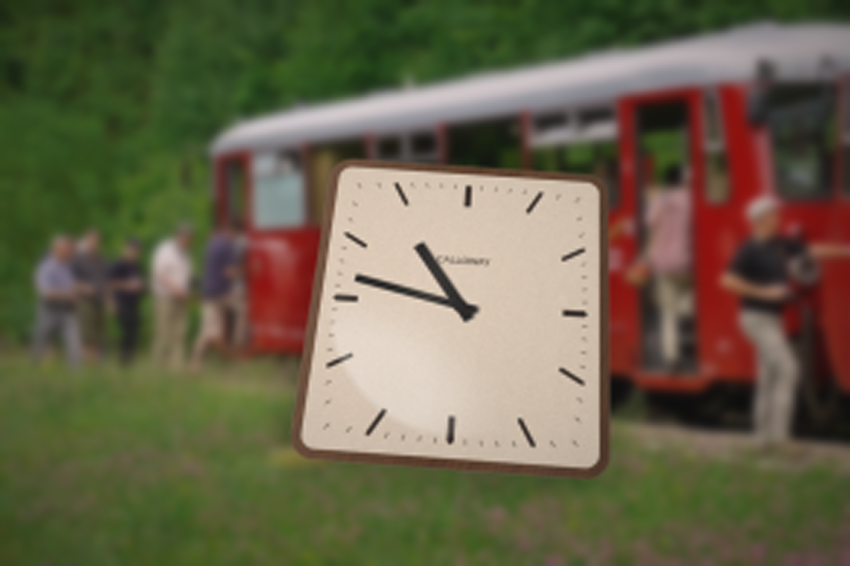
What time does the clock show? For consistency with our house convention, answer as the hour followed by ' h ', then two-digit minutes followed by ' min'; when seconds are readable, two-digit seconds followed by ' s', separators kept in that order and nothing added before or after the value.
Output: 10 h 47 min
